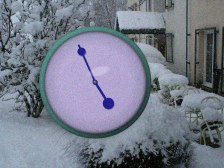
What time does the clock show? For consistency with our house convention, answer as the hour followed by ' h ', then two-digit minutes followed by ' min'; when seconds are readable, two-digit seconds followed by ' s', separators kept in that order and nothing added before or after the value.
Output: 4 h 56 min
